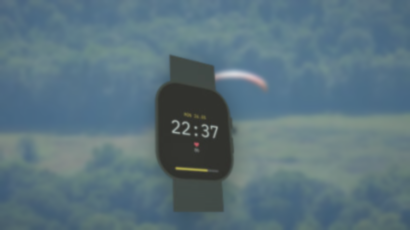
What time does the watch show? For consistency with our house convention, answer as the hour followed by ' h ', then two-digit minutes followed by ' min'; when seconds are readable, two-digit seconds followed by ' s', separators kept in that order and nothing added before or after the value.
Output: 22 h 37 min
